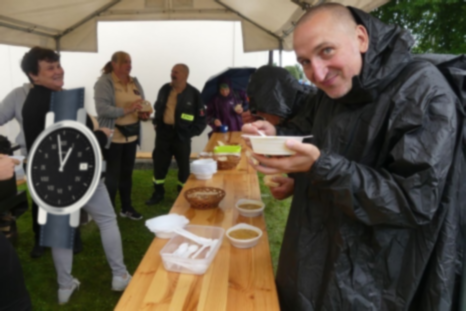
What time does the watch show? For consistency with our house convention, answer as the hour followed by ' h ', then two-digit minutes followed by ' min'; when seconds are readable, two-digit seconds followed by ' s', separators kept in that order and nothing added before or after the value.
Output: 12 h 58 min
